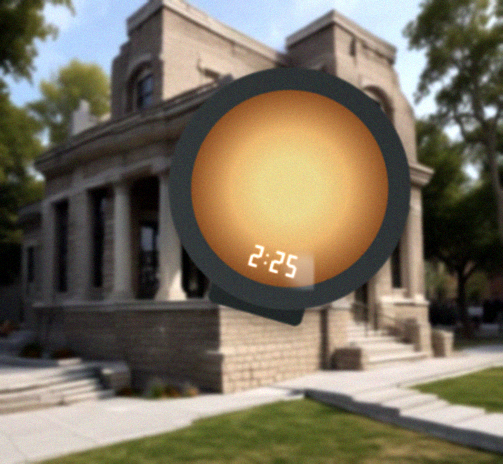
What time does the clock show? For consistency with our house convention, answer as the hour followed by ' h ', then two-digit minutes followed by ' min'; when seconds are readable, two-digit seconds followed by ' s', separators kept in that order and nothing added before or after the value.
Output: 2 h 25 min
